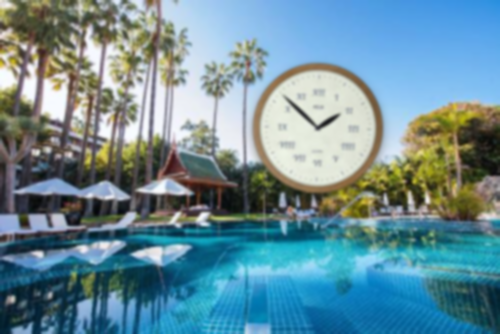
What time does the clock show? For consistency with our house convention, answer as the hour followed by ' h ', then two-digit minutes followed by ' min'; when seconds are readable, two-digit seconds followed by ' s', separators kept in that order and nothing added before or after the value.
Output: 1 h 52 min
